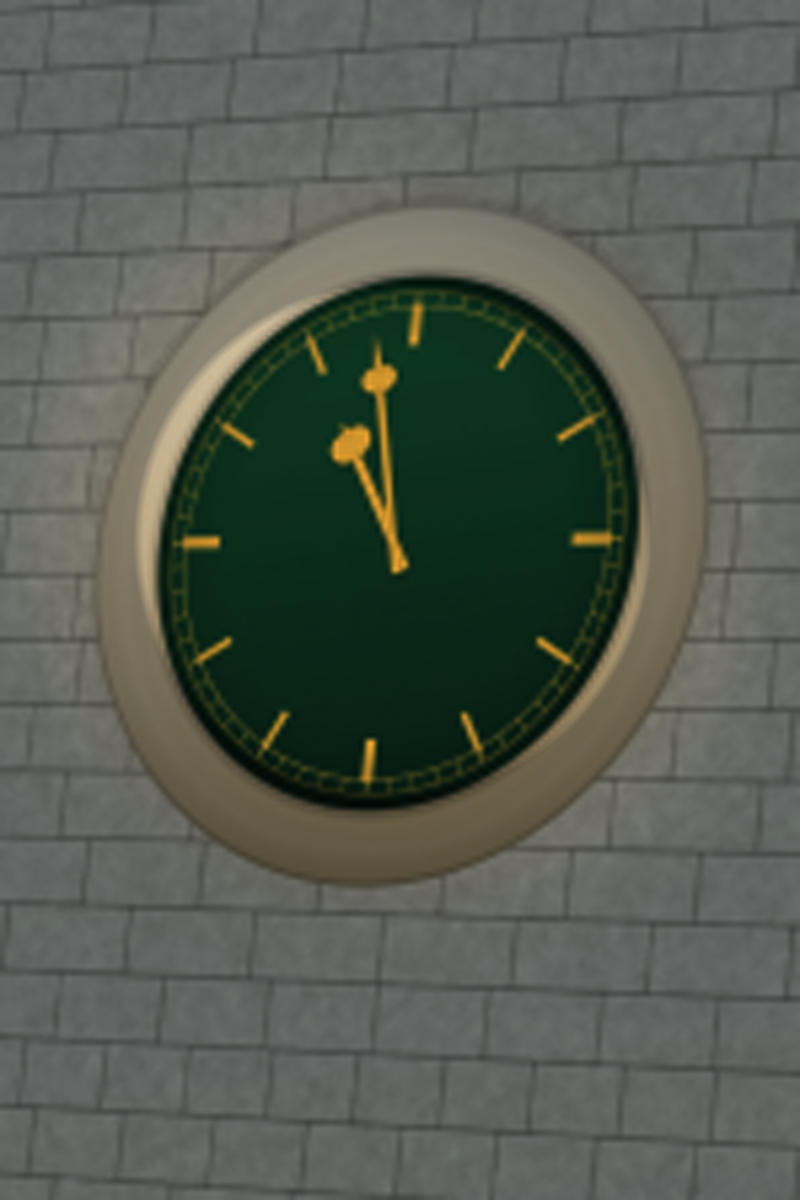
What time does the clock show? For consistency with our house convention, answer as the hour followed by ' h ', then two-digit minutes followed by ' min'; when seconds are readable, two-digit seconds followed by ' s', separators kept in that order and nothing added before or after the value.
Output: 10 h 58 min
